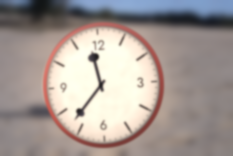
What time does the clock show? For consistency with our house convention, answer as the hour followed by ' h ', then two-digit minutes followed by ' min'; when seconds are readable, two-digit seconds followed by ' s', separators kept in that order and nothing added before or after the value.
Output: 11 h 37 min
